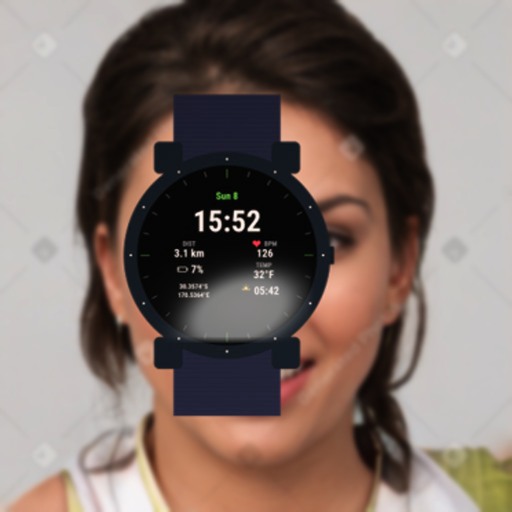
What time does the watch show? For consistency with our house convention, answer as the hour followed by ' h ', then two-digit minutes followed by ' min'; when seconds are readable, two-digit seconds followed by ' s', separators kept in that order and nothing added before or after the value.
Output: 15 h 52 min
